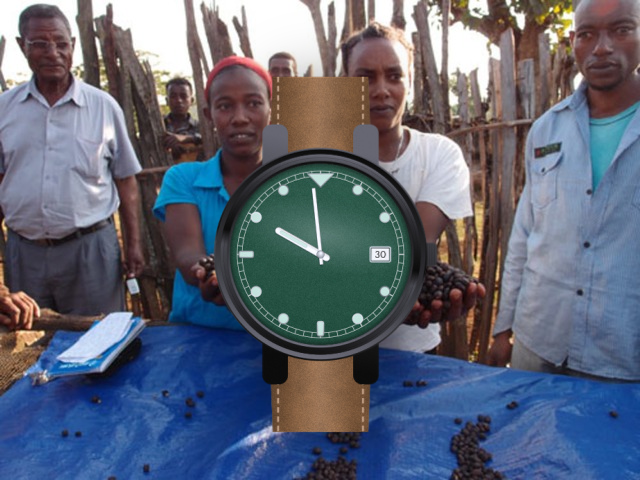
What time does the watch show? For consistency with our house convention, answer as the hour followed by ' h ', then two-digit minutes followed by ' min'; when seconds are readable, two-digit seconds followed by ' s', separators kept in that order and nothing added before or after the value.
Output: 9 h 59 min
